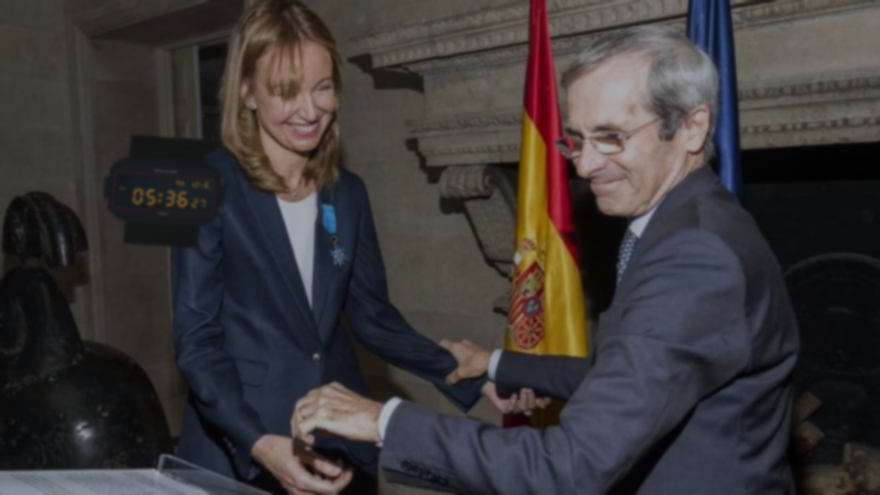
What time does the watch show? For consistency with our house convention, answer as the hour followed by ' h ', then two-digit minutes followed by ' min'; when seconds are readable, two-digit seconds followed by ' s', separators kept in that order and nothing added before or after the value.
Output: 5 h 36 min
